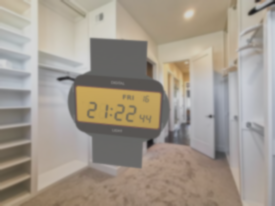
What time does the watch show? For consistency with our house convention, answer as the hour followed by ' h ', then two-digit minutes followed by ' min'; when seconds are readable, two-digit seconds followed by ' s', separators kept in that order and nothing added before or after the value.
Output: 21 h 22 min
